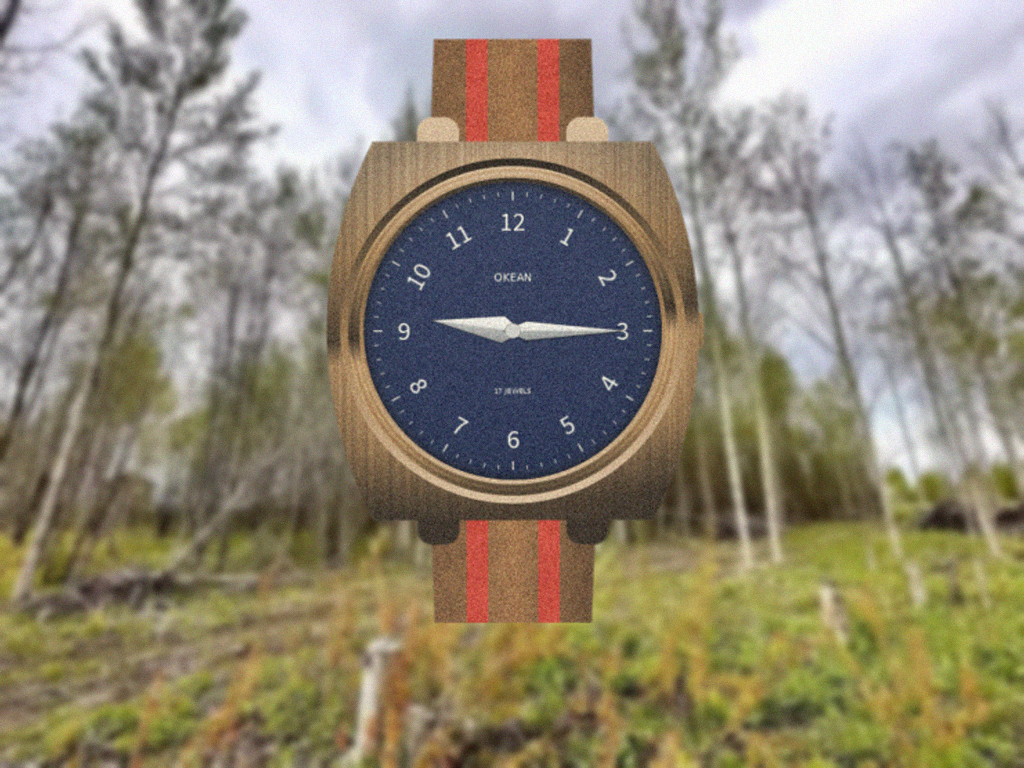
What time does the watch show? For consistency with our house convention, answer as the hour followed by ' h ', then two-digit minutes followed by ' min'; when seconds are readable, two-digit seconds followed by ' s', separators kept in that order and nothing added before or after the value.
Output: 9 h 15 min
